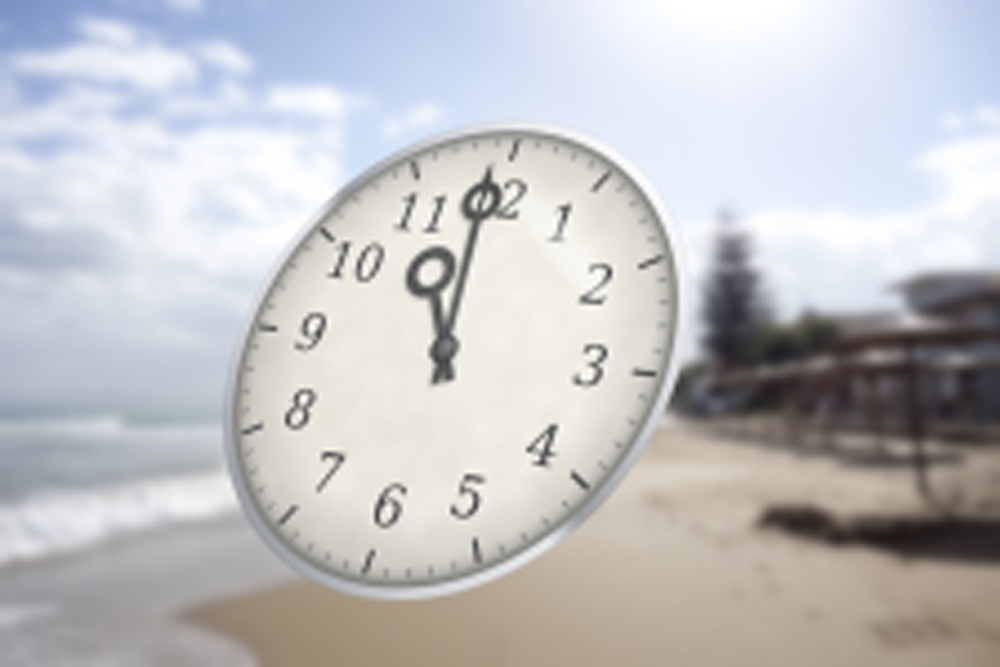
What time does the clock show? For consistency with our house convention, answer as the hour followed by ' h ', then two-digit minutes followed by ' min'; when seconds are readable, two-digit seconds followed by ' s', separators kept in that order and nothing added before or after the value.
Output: 10 h 59 min
